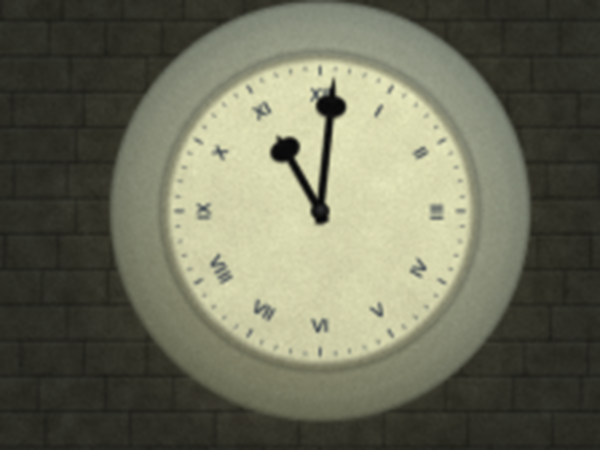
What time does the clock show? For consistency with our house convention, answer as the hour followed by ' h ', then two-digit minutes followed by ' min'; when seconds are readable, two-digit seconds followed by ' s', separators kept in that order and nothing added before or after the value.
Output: 11 h 01 min
